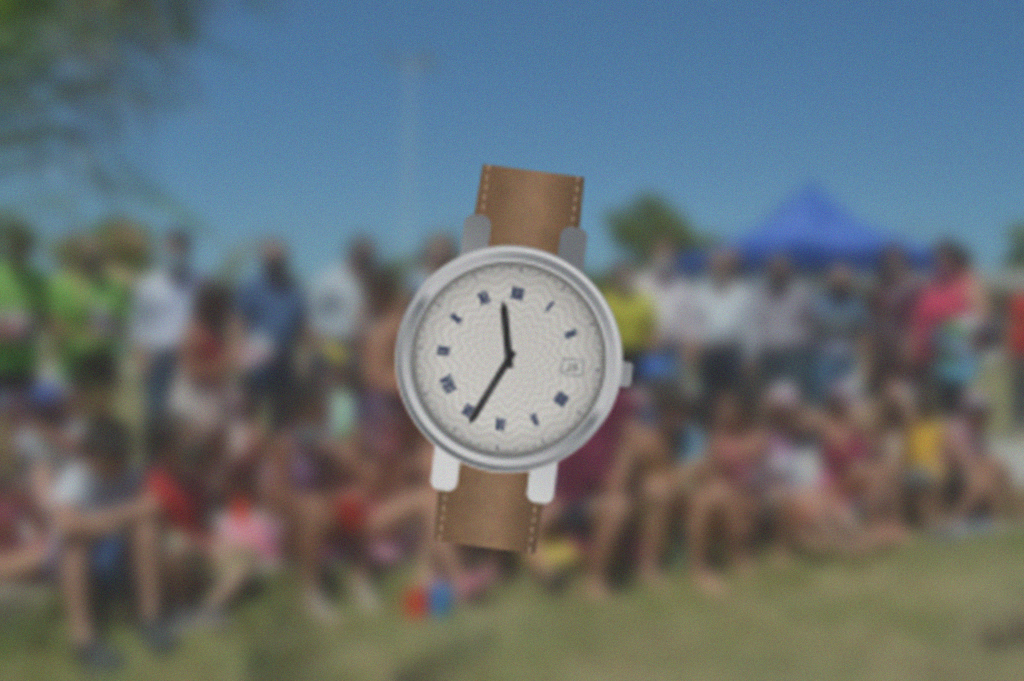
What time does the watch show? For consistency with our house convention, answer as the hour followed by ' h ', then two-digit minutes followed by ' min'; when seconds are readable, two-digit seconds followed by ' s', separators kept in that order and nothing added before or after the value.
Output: 11 h 34 min
